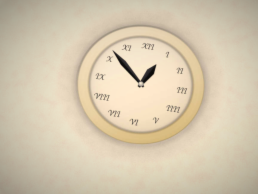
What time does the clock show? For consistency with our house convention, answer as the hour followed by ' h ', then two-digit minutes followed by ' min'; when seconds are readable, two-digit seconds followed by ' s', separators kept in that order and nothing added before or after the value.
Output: 12 h 52 min
